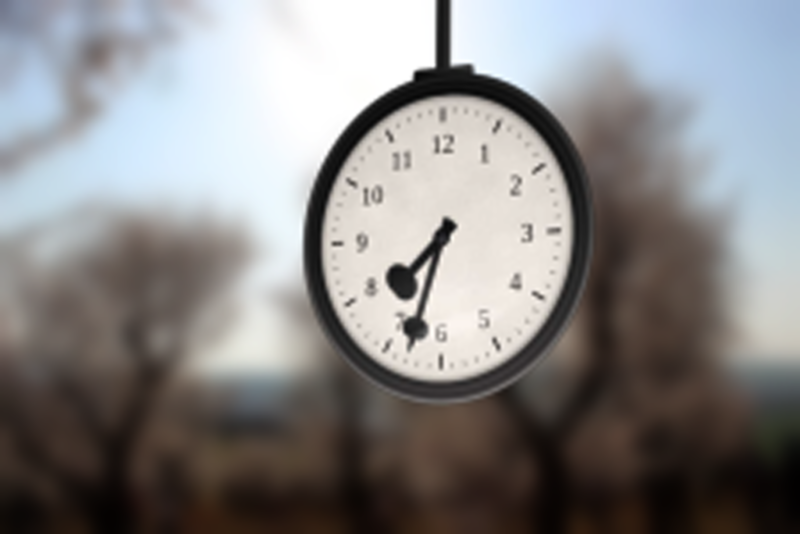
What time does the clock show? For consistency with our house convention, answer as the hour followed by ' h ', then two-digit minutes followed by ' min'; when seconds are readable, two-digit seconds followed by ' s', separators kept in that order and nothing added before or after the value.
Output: 7 h 33 min
